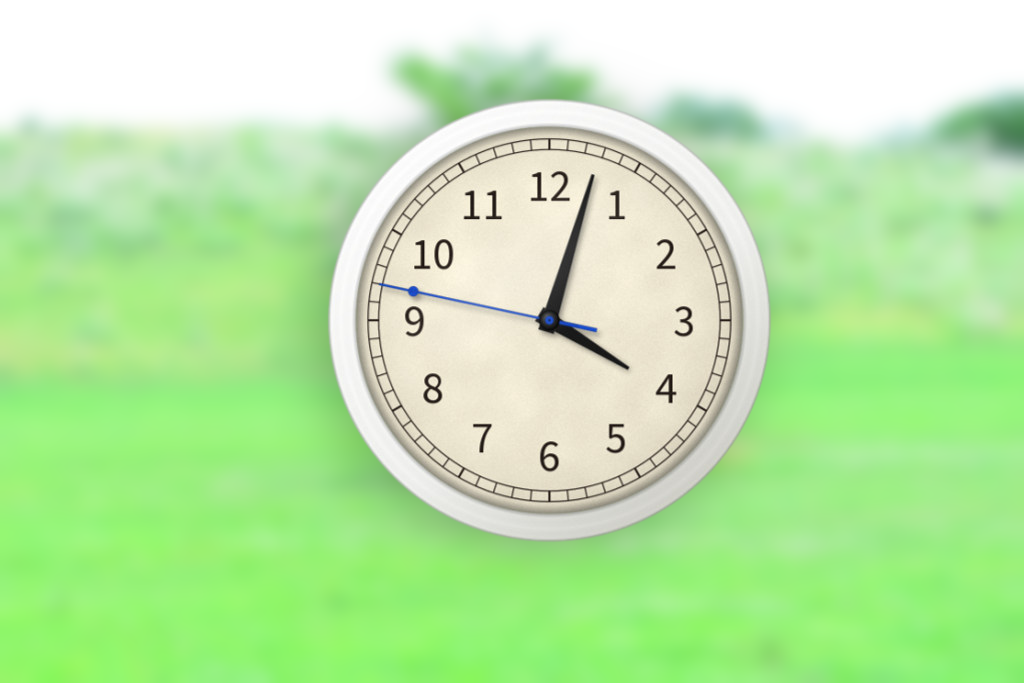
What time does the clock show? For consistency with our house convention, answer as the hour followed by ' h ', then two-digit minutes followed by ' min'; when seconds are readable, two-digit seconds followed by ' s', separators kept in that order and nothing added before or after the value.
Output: 4 h 02 min 47 s
